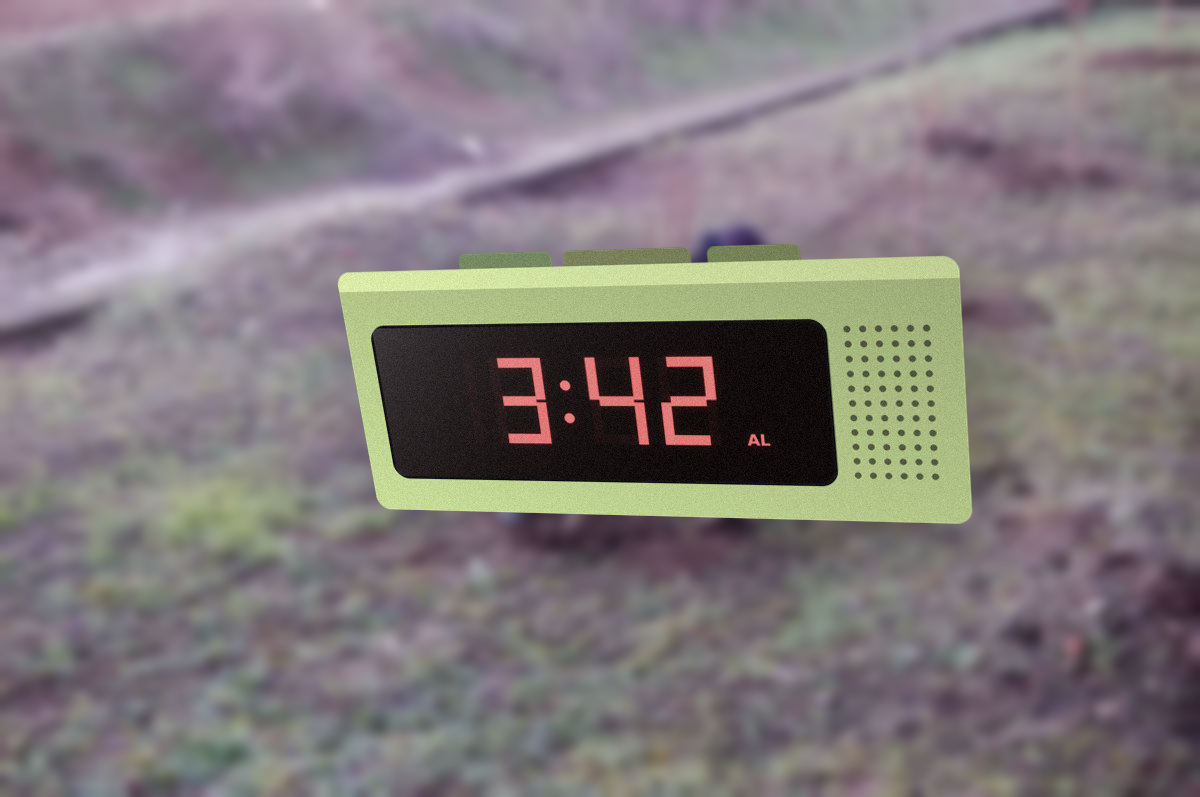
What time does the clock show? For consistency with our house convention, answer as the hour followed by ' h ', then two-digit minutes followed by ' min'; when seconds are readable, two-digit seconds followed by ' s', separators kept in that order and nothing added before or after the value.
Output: 3 h 42 min
